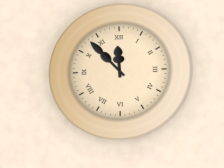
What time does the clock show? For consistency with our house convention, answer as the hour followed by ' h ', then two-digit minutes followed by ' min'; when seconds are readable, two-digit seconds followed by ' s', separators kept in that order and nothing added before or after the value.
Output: 11 h 53 min
